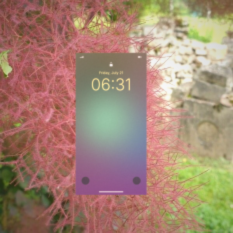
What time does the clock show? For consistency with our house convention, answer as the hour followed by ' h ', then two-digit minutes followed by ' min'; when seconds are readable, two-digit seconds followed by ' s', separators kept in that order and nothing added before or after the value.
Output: 6 h 31 min
